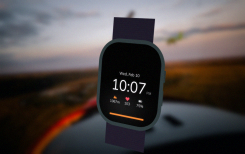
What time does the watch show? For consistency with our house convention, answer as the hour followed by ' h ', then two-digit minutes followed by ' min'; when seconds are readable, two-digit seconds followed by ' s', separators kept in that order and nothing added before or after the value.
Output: 10 h 07 min
